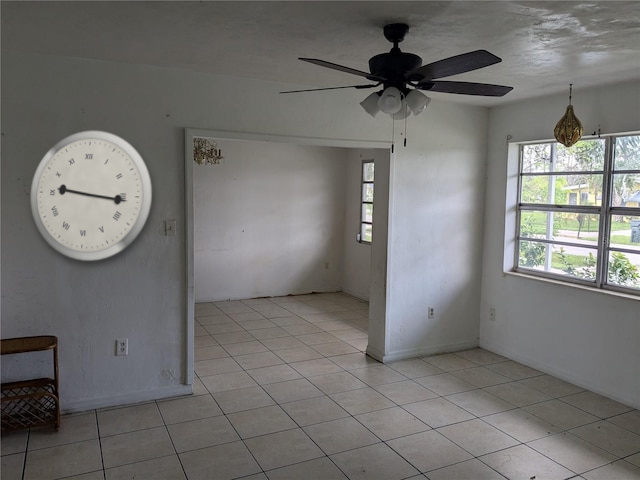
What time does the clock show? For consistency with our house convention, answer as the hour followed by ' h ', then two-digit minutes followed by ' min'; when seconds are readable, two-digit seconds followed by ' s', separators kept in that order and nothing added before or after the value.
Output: 9 h 16 min
